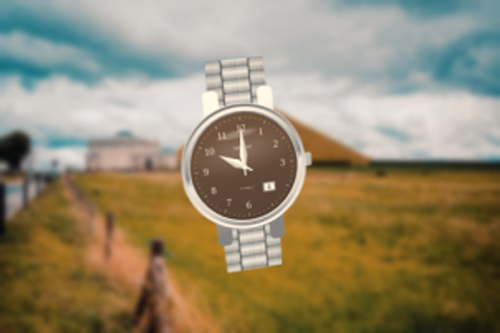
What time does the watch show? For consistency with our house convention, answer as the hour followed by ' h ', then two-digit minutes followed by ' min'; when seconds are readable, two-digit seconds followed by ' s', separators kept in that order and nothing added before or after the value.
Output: 10 h 00 min
